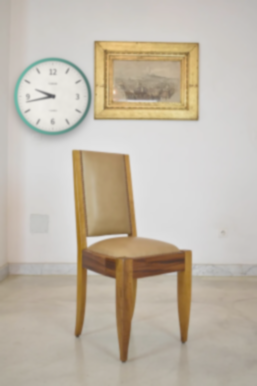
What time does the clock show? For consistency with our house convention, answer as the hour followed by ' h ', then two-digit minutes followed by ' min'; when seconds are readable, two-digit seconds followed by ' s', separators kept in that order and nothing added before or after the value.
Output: 9 h 43 min
